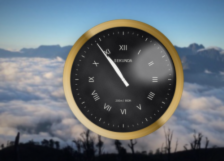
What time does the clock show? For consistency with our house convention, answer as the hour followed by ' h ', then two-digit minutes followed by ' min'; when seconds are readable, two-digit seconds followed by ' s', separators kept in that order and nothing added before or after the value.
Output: 10 h 54 min
